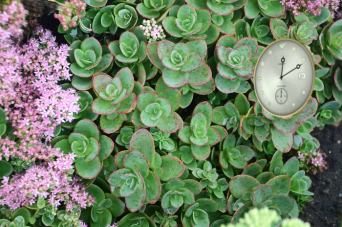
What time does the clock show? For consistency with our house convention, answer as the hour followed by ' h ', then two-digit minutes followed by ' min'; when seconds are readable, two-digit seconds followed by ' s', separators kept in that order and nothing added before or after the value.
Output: 12 h 11 min
